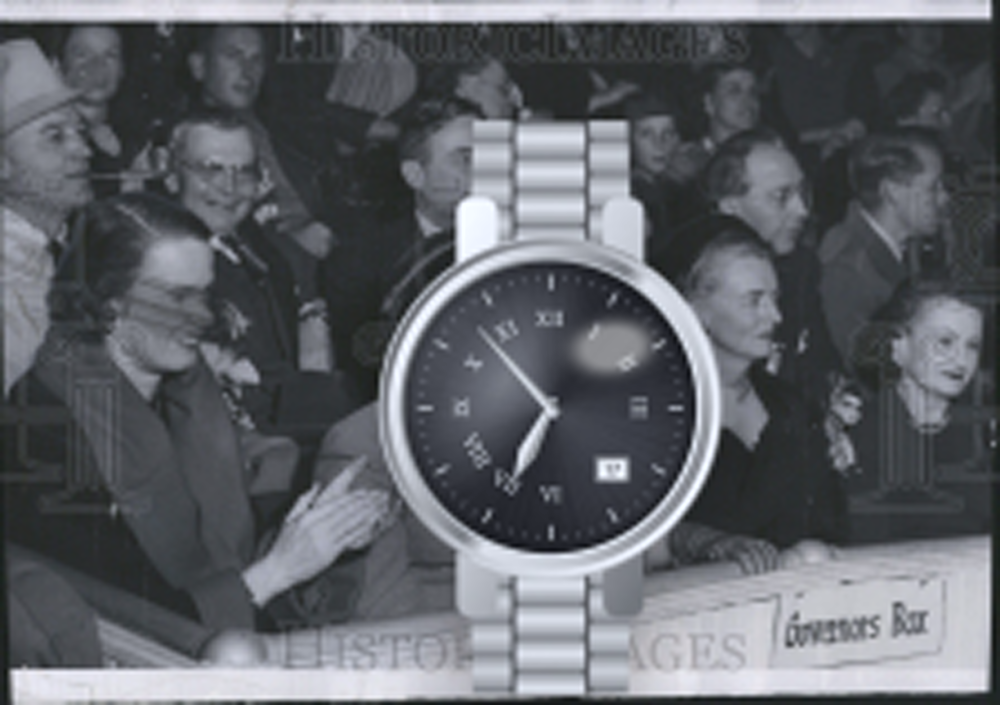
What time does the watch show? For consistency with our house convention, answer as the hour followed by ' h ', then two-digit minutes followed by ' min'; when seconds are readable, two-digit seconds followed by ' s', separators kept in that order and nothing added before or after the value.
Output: 6 h 53 min
